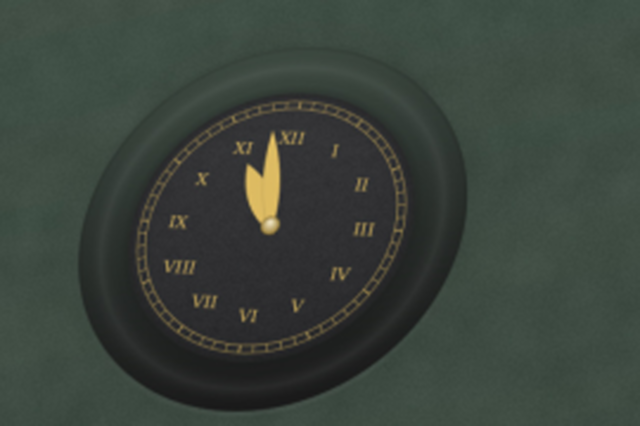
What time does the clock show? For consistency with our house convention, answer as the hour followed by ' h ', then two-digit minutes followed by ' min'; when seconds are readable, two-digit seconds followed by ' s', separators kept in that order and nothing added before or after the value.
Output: 10 h 58 min
